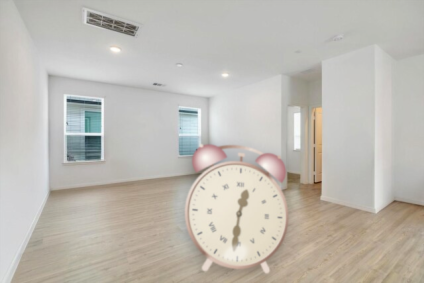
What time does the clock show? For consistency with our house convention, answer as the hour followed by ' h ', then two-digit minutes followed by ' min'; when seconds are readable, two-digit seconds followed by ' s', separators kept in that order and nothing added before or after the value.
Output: 12 h 31 min
